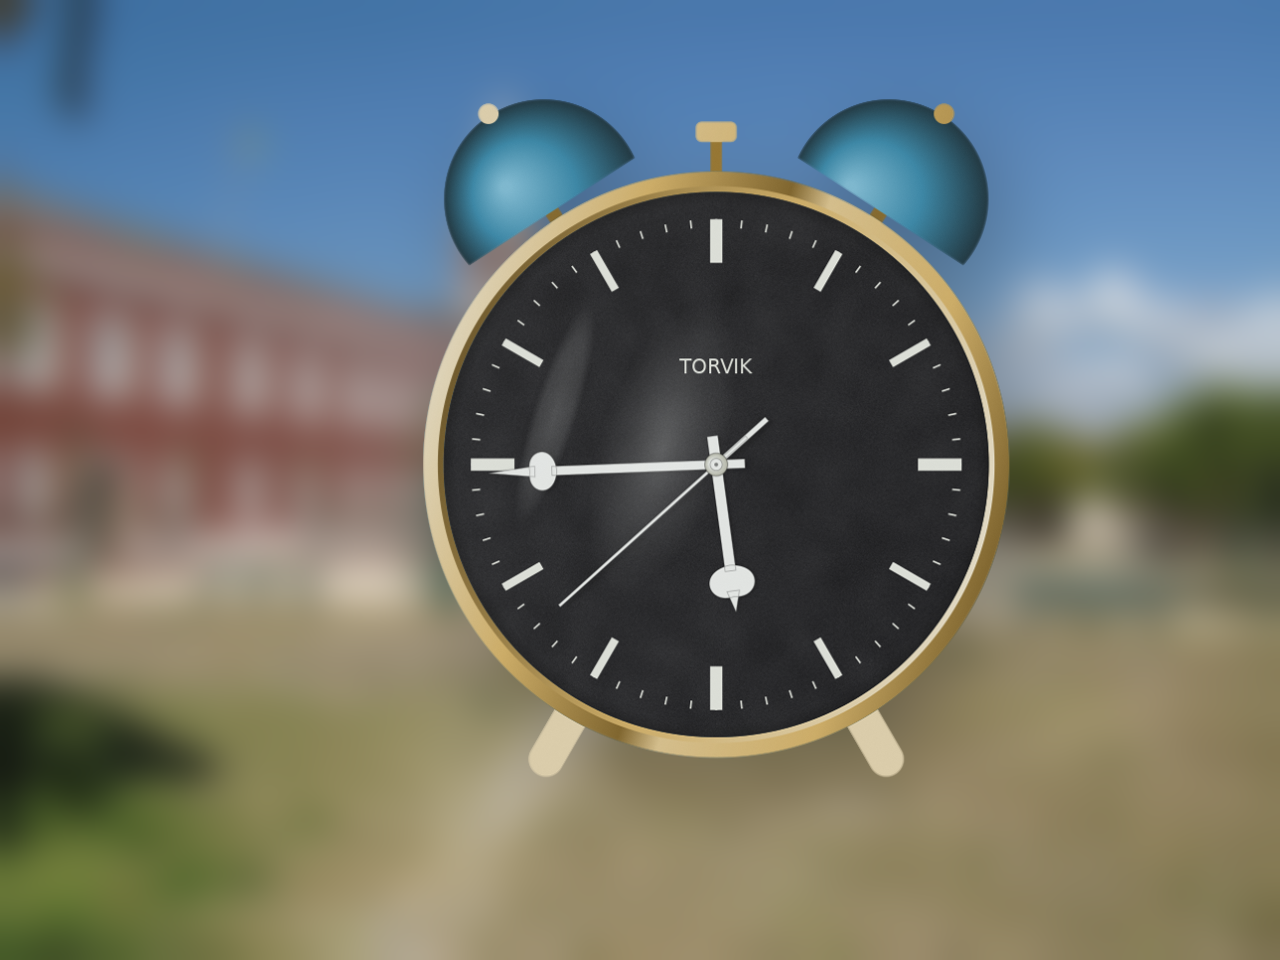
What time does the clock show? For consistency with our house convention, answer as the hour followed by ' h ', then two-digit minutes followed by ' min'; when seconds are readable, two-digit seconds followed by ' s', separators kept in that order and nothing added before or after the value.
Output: 5 h 44 min 38 s
